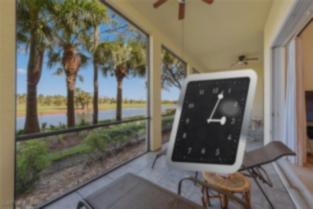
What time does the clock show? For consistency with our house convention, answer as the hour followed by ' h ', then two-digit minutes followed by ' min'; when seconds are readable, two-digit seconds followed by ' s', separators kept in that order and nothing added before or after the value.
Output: 3 h 03 min
